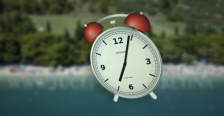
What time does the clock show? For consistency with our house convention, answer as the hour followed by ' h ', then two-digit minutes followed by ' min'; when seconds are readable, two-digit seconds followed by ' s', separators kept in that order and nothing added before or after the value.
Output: 7 h 04 min
